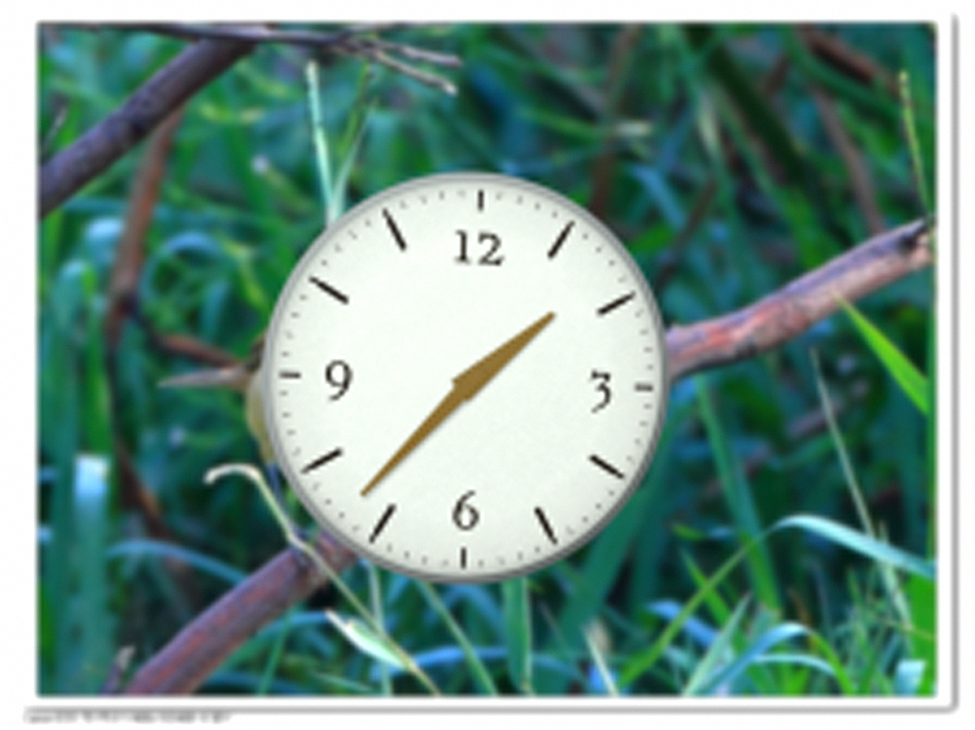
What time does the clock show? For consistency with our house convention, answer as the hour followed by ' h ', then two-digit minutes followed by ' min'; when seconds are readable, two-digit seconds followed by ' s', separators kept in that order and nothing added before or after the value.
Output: 1 h 37 min
